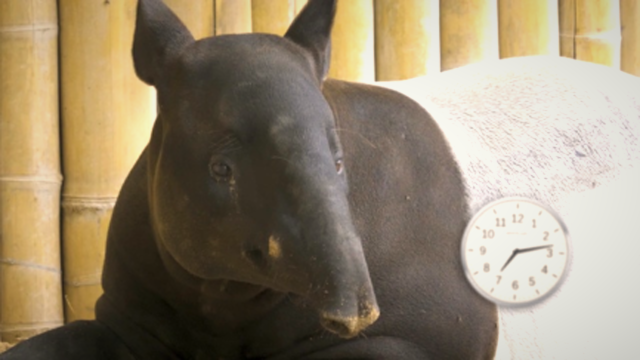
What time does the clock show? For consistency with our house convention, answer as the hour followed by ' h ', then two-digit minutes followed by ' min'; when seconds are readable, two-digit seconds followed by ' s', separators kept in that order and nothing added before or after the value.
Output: 7 h 13 min
